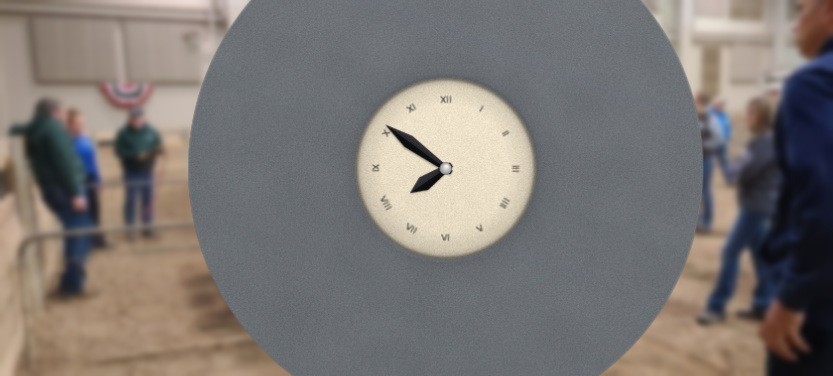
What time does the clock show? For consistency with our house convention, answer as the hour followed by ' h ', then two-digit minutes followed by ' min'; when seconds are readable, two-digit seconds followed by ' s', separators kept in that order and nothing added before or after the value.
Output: 7 h 51 min
